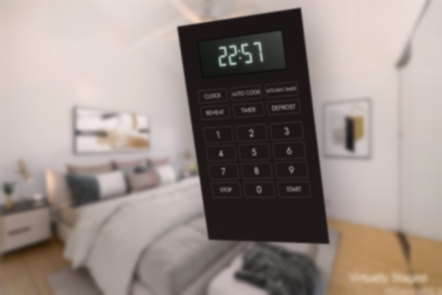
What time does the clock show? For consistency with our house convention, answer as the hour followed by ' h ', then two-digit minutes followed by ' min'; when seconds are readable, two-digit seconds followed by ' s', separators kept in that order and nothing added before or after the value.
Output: 22 h 57 min
